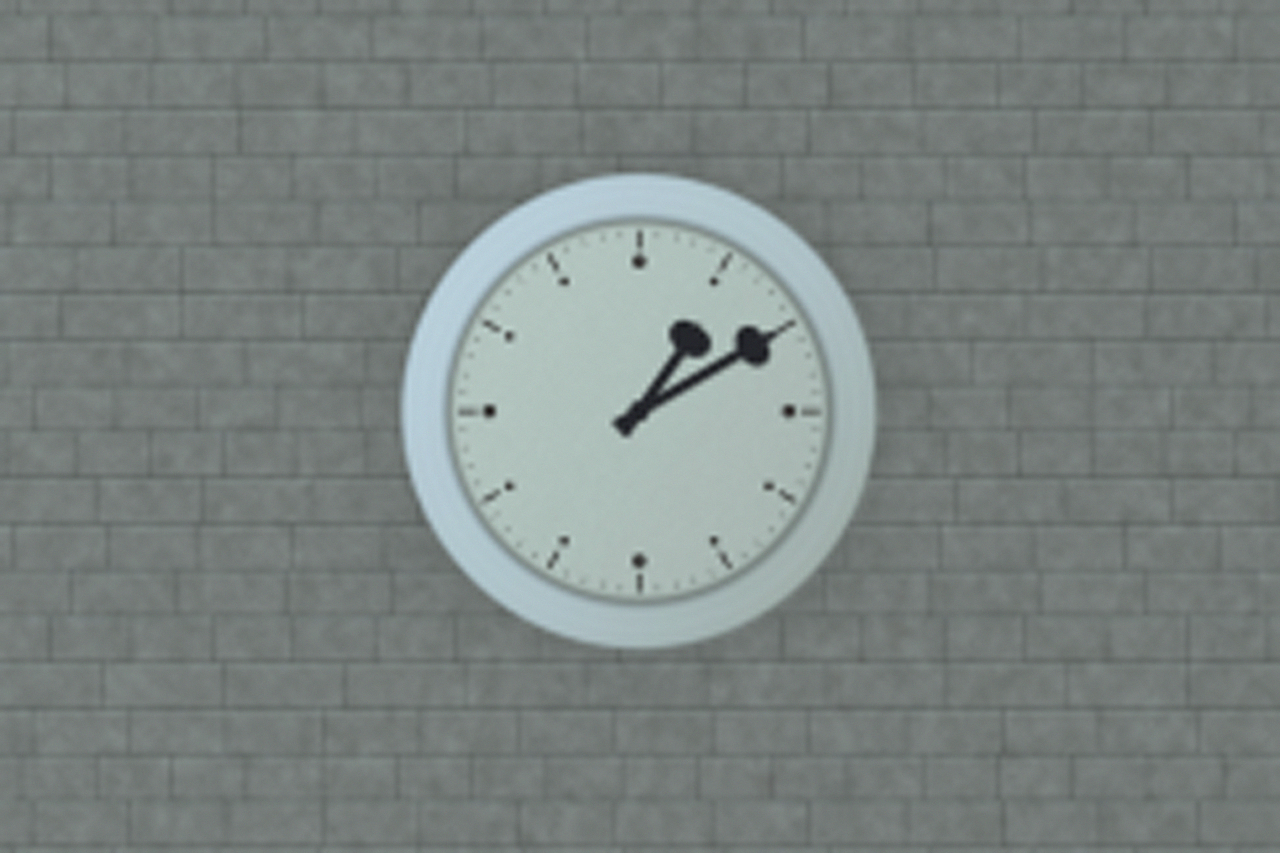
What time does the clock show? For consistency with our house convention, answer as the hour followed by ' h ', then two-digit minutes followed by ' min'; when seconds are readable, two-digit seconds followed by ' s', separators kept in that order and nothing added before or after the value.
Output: 1 h 10 min
